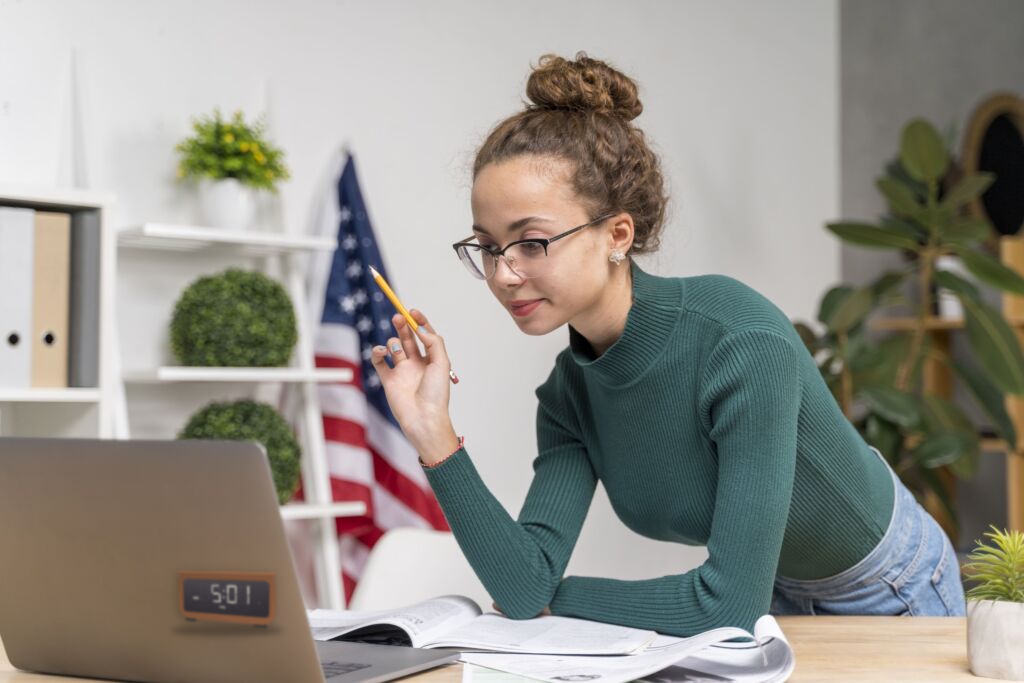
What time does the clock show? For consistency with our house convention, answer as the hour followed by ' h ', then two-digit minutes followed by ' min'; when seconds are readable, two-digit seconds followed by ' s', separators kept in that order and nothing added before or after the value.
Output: 5 h 01 min
